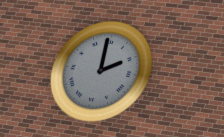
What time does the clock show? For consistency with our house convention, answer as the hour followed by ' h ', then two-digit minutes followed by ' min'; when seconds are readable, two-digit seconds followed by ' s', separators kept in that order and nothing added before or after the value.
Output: 1 h 59 min
